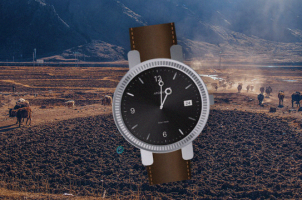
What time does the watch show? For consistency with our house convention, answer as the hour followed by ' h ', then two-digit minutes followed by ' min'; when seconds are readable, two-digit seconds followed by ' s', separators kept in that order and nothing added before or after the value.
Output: 1 h 01 min
